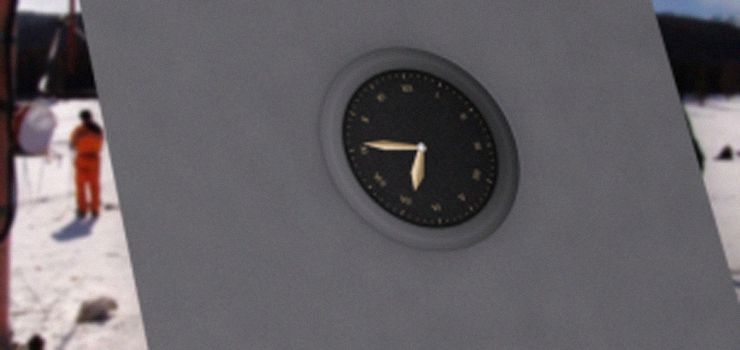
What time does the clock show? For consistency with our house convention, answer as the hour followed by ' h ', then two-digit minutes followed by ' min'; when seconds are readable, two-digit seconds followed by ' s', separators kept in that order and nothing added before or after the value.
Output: 6 h 46 min
